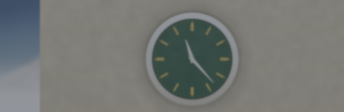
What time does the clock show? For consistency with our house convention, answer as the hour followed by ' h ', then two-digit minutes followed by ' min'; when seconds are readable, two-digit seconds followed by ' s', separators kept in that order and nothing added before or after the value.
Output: 11 h 23 min
